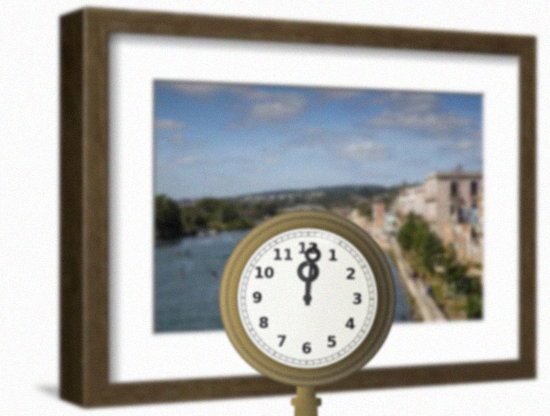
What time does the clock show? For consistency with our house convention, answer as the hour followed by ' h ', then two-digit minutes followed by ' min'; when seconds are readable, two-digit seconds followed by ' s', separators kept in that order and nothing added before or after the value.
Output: 12 h 01 min
